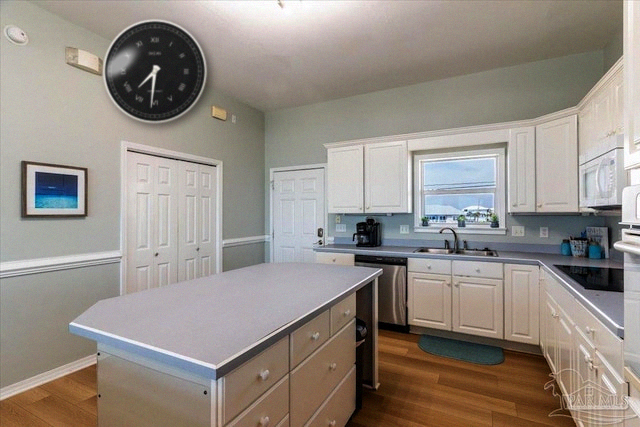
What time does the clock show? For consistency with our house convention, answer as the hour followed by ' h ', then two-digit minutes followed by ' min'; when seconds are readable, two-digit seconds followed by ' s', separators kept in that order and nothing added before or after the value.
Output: 7 h 31 min
